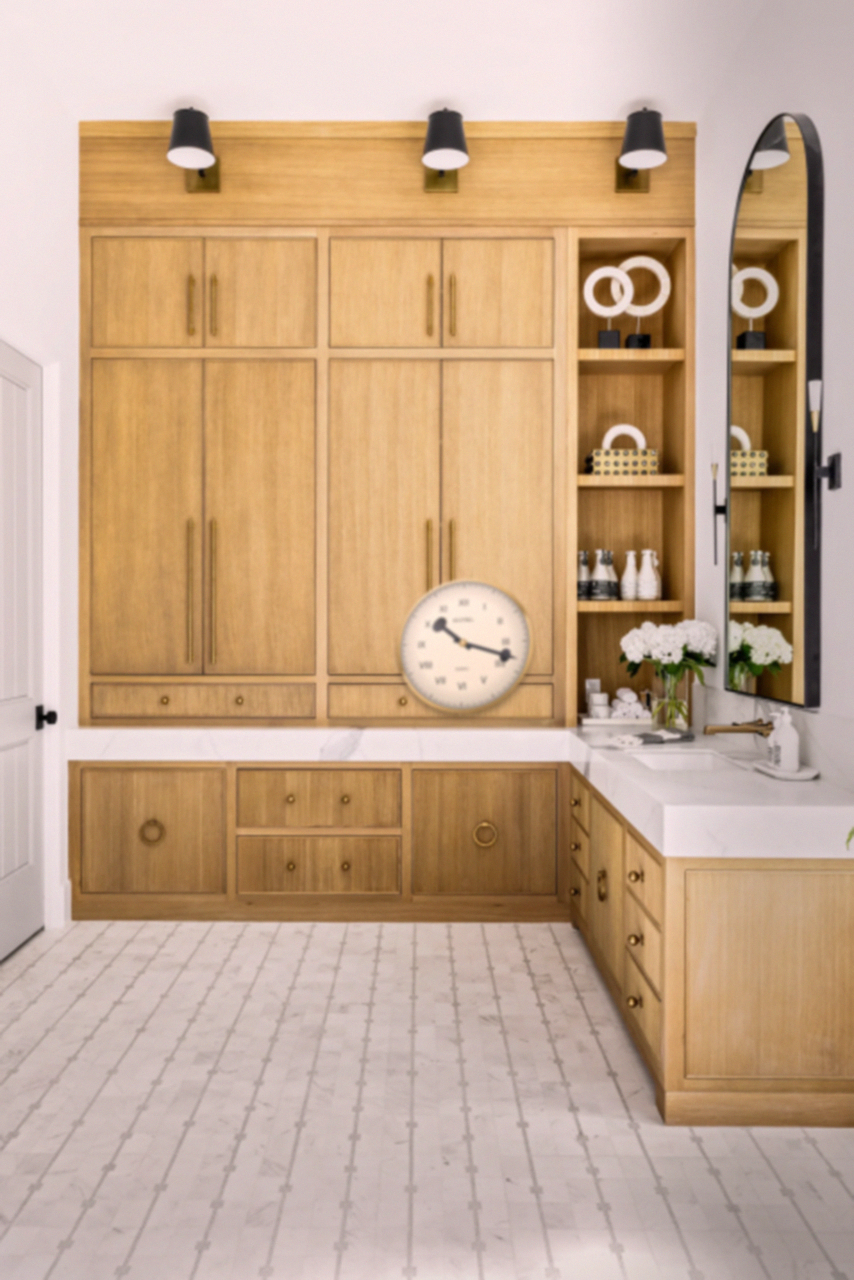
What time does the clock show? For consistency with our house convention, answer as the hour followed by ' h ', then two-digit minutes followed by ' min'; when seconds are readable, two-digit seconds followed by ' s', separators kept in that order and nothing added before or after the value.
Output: 10 h 18 min
